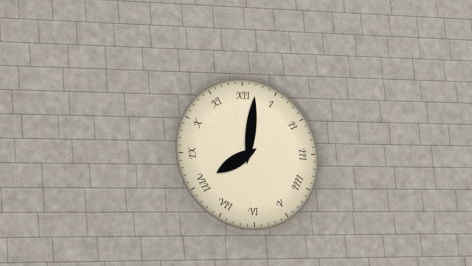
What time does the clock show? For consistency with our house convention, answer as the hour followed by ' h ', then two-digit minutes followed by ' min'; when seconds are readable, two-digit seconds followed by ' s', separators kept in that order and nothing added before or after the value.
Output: 8 h 02 min
